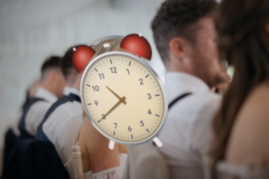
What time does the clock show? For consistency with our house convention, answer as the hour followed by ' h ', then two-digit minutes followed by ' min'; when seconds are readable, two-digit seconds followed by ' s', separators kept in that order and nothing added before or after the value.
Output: 10 h 40 min
